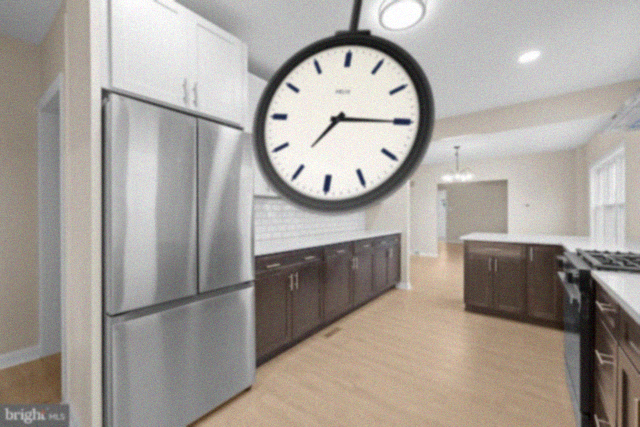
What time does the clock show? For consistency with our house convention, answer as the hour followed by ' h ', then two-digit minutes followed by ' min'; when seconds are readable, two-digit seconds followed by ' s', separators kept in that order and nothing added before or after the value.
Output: 7 h 15 min
